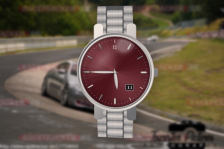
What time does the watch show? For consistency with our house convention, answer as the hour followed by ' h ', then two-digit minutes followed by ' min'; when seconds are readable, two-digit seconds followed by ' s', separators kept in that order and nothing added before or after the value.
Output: 5 h 45 min
